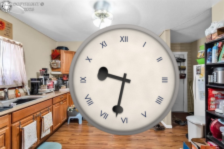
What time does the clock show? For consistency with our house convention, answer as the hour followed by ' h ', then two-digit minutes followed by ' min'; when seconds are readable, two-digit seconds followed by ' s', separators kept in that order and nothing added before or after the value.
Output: 9 h 32 min
